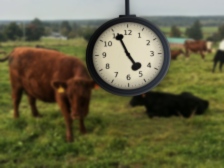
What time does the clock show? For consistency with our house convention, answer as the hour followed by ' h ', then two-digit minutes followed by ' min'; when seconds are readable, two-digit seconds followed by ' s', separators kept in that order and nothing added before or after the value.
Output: 4 h 56 min
